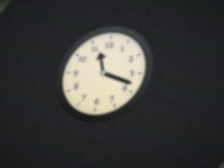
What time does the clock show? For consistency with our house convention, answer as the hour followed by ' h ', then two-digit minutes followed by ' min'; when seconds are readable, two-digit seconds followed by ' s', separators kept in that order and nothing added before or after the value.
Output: 11 h 18 min
